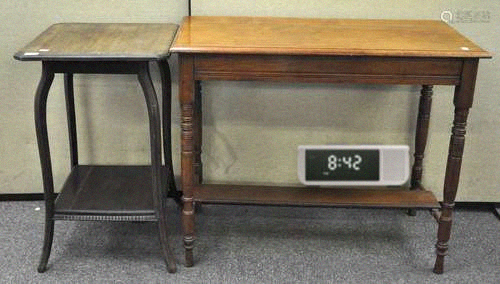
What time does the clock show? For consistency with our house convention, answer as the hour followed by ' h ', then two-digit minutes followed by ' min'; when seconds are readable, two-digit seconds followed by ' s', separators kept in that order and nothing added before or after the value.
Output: 8 h 42 min
